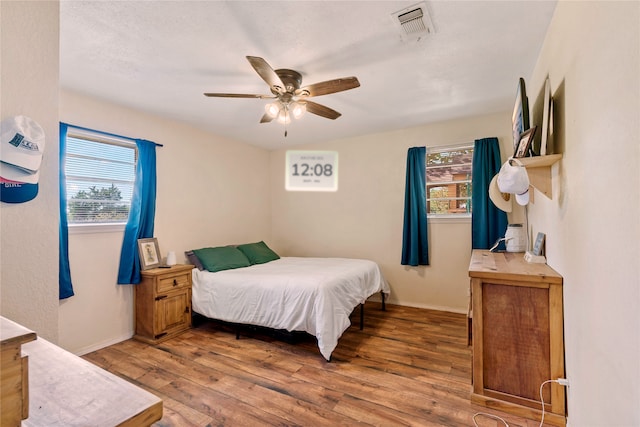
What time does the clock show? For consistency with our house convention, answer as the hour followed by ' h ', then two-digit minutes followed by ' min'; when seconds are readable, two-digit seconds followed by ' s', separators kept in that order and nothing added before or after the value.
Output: 12 h 08 min
